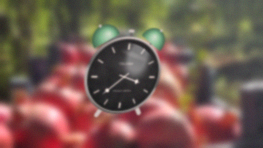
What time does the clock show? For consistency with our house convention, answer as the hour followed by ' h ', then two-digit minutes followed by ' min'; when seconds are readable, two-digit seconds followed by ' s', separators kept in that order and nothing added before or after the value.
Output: 3 h 38 min
